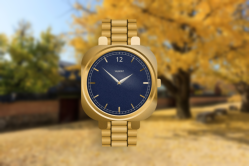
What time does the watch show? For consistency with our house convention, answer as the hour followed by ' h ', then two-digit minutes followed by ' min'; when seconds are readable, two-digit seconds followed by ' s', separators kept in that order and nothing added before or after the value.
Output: 1 h 52 min
